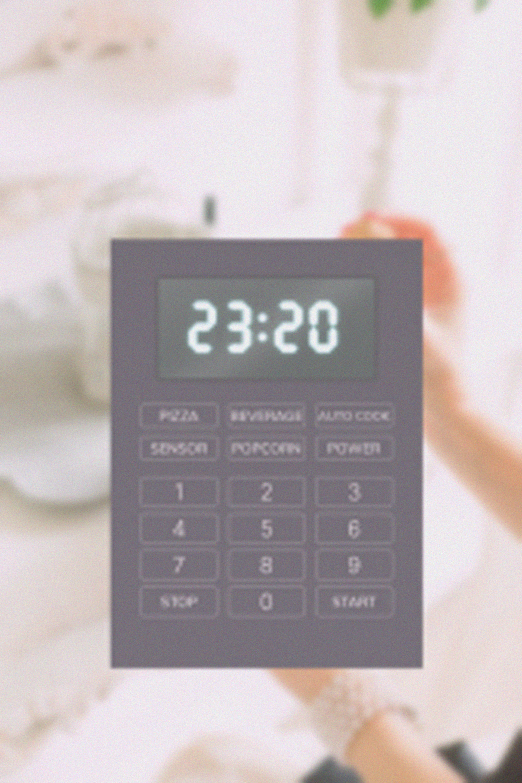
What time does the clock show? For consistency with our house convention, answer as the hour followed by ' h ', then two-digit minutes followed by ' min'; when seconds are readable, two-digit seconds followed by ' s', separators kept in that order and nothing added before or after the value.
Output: 23 h 20 min
